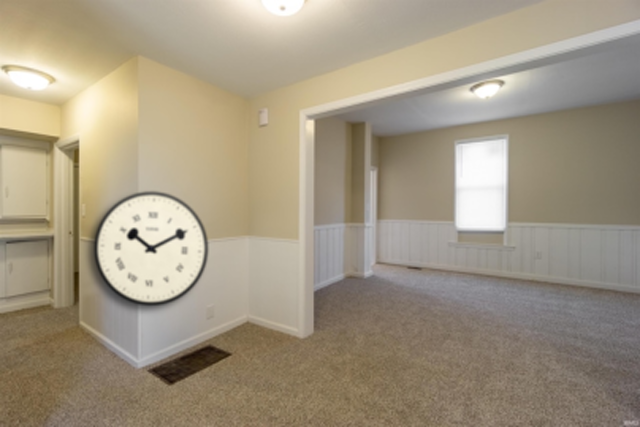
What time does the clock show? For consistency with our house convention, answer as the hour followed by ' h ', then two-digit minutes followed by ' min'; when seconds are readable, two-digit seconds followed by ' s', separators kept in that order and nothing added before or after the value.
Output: 10 h 10 min
